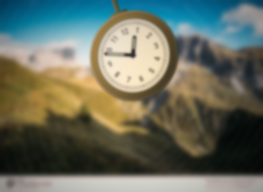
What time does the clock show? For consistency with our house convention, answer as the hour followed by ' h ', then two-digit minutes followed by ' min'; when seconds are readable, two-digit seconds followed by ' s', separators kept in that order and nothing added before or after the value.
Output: 12 h 49 min
